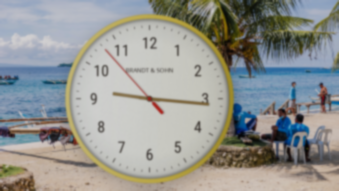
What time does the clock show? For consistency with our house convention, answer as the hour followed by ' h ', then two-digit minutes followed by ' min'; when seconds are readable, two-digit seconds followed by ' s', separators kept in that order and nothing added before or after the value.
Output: 9 h 15 min 53 s
